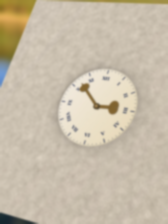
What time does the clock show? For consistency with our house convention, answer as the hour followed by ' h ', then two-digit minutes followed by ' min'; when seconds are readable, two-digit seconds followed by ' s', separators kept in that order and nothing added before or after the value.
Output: 2 h 52 min
